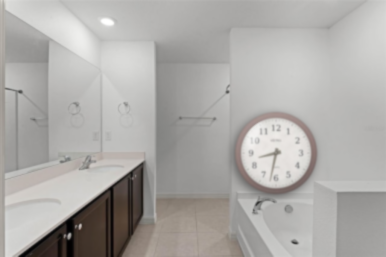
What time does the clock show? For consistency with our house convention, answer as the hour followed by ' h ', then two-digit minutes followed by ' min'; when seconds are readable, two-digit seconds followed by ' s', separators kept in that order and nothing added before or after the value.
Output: 8 h 32 min
